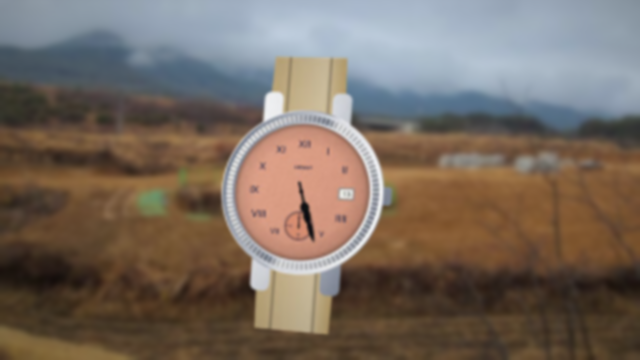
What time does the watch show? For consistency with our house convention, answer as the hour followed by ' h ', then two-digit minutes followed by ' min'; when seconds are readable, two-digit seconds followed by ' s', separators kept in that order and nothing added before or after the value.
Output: 5 h 27 min
